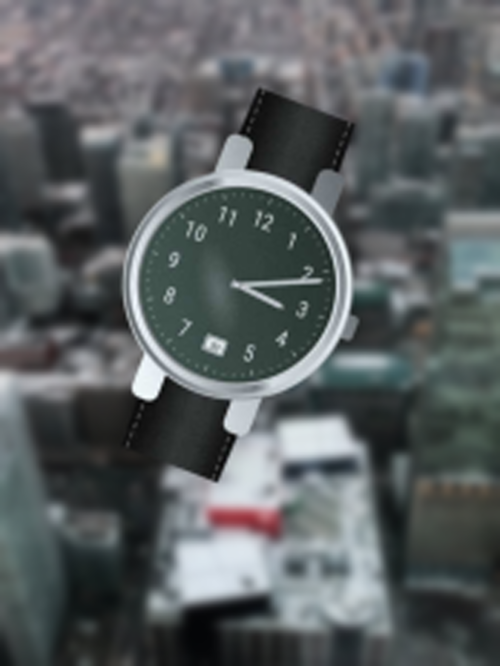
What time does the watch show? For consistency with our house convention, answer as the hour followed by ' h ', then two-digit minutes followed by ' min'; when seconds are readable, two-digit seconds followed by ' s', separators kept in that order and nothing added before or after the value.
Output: 3 h 11 min
